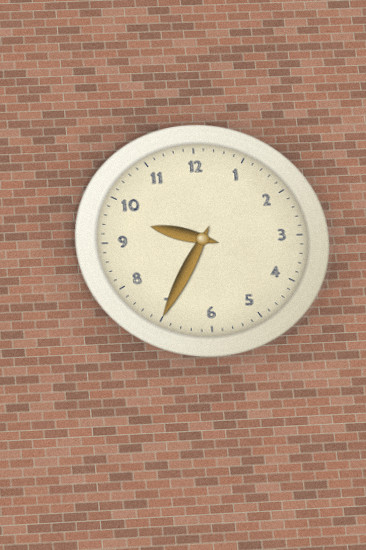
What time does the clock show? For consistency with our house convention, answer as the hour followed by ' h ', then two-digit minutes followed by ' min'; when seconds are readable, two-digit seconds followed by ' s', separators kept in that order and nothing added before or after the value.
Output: 9 h 35 min
